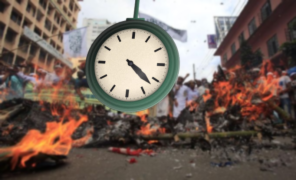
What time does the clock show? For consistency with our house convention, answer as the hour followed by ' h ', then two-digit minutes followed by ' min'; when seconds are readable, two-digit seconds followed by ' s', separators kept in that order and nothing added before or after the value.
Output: 4 h 22 min
